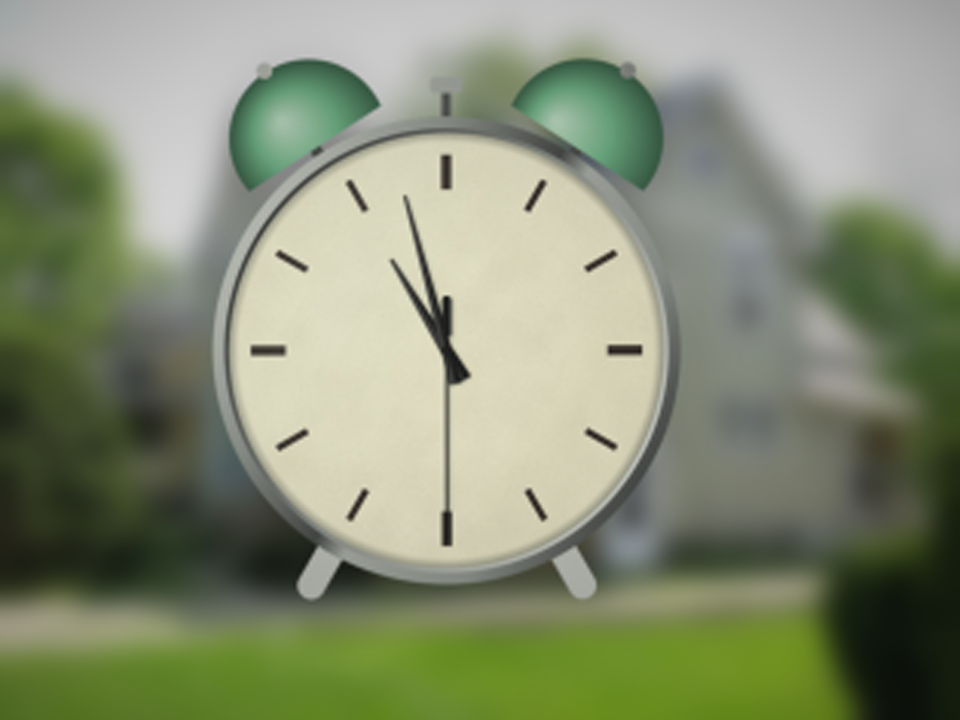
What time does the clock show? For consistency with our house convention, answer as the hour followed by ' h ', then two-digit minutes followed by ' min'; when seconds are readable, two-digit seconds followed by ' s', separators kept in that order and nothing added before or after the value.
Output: 10 h 57 min 30 s
